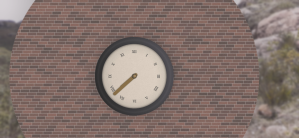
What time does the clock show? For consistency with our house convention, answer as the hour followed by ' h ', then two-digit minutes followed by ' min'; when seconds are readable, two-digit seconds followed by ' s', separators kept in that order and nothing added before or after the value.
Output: 7 h 38 min
